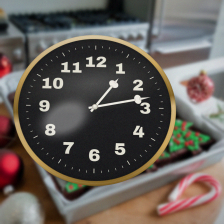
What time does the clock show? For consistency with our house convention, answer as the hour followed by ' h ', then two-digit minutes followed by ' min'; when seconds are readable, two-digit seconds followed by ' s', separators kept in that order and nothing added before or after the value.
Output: 1 h 13 min
